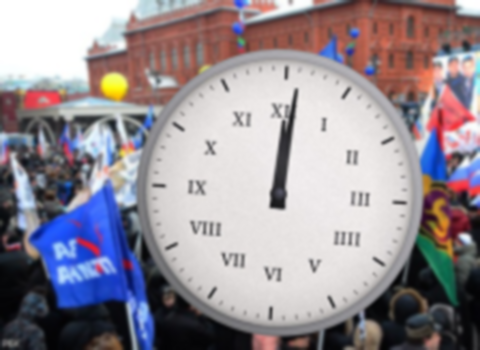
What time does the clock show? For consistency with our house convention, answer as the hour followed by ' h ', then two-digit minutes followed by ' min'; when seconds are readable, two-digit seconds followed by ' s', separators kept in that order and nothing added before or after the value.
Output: 12 h 01 min
